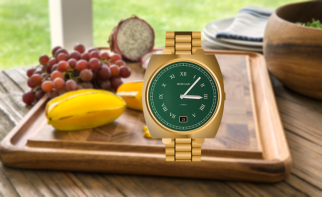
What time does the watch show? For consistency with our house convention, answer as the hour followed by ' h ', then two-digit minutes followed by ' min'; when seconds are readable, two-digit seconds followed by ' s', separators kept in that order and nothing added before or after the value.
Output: 3 h 07 min
